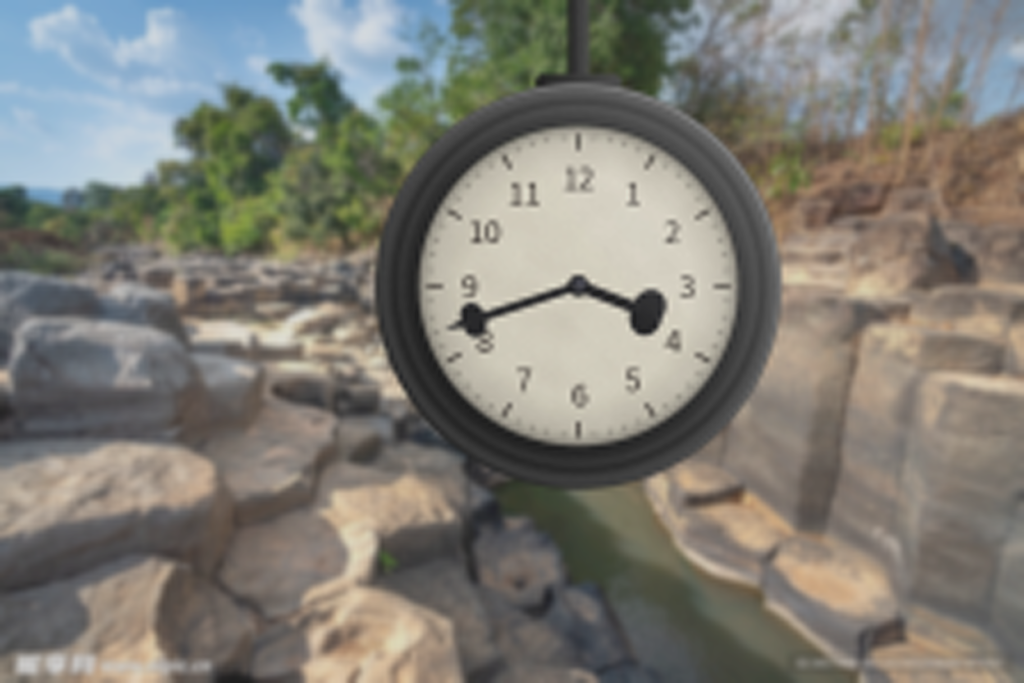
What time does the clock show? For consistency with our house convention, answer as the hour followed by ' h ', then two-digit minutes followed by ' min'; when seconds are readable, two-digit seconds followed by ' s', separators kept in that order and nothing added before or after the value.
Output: 3 h 42 min
